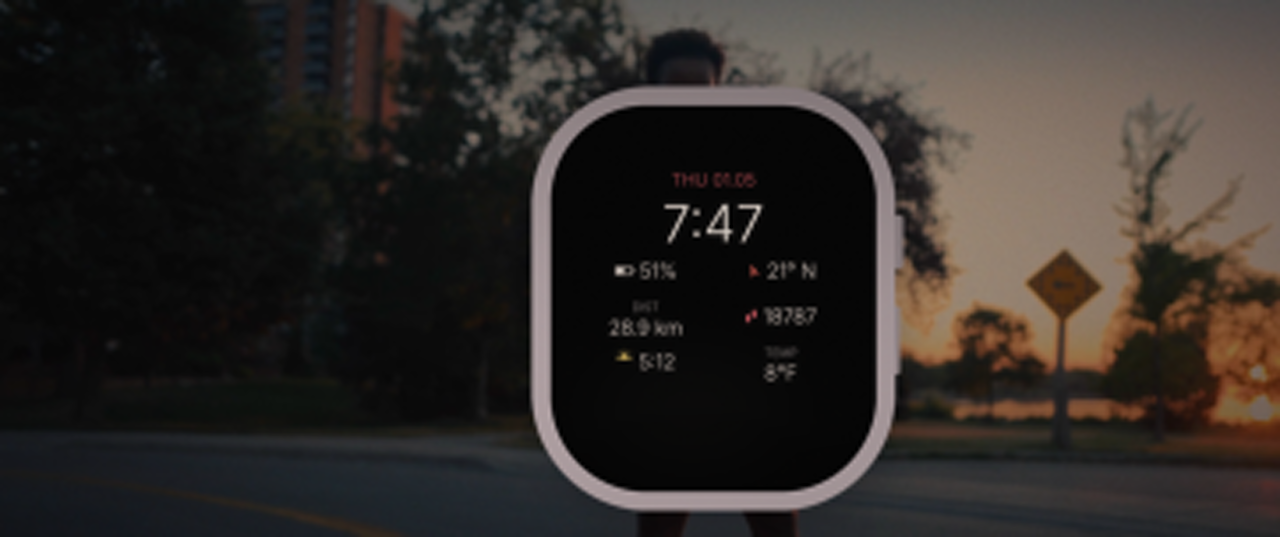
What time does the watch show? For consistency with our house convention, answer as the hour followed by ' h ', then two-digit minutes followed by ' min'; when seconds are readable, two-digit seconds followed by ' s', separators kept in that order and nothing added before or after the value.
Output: 7 h 47 min
